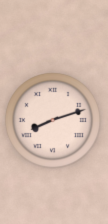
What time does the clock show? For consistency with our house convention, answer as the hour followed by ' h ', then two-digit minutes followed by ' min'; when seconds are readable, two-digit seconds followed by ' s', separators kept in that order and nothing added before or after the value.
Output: 8 h 12 min
